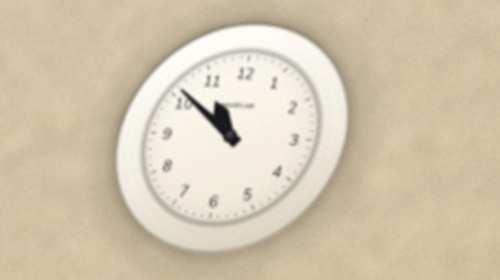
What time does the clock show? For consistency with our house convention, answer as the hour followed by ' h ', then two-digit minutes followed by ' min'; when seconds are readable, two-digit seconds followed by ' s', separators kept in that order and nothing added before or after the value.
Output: 10 h 51 min
